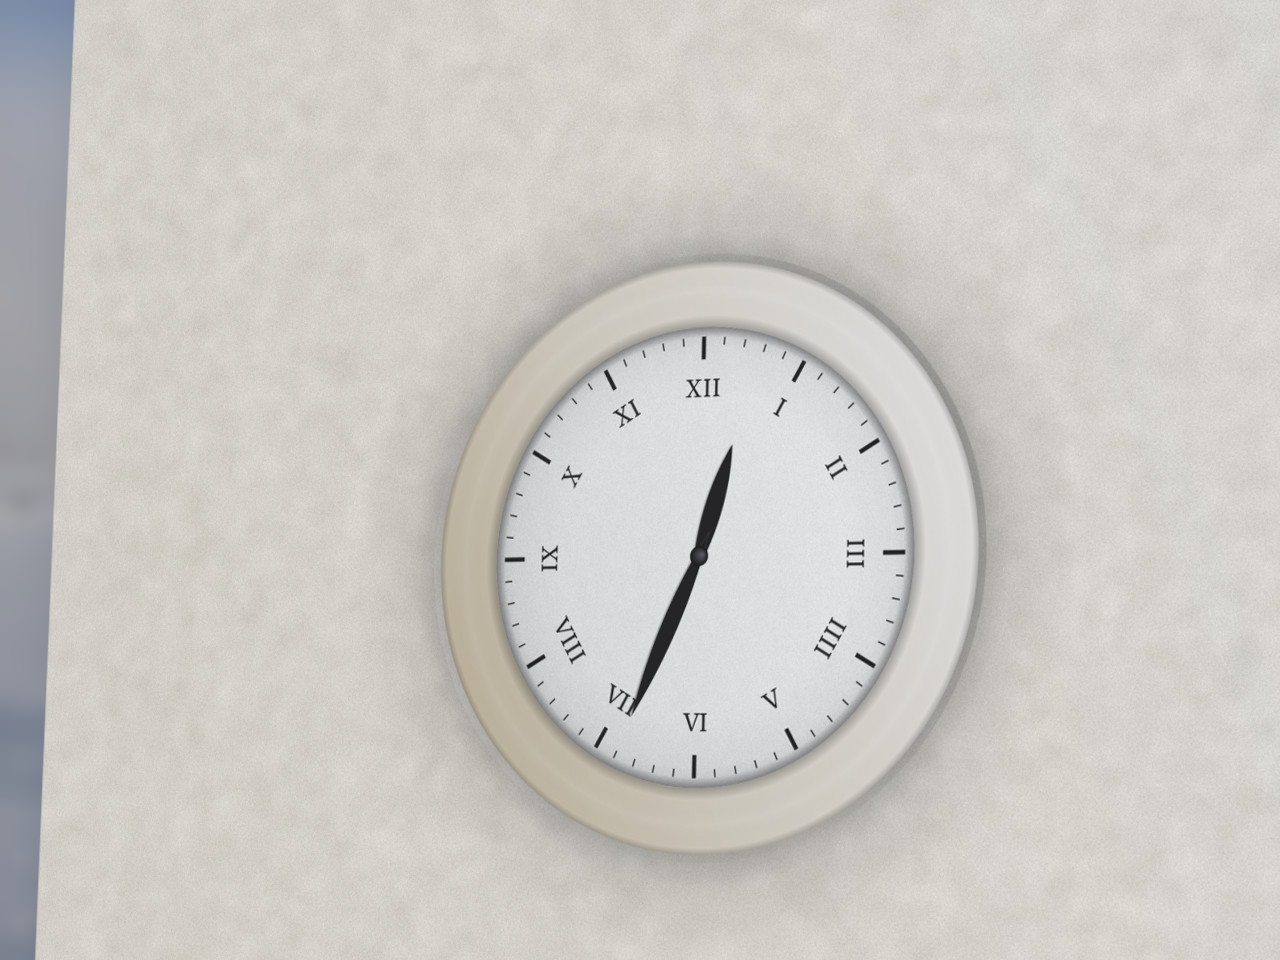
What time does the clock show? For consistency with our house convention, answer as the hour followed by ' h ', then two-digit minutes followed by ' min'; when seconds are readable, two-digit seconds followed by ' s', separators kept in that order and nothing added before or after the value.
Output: 12 h 34 min
